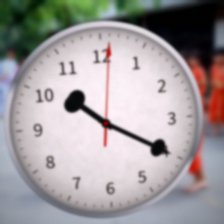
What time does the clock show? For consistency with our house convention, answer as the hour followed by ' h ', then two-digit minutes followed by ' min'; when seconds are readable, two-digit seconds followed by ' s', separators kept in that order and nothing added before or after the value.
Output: 10 h 20 min 01 s
